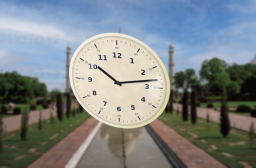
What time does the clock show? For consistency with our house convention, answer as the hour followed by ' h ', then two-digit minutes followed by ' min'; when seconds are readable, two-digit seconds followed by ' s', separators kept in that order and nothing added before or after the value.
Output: 10 h 13 min
